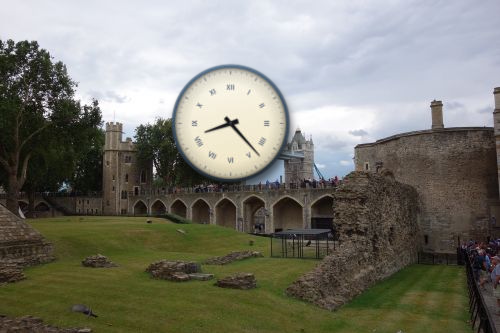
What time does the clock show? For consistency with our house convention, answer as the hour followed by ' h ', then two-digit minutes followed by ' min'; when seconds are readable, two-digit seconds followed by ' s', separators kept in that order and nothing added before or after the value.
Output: 8 h 23 min
